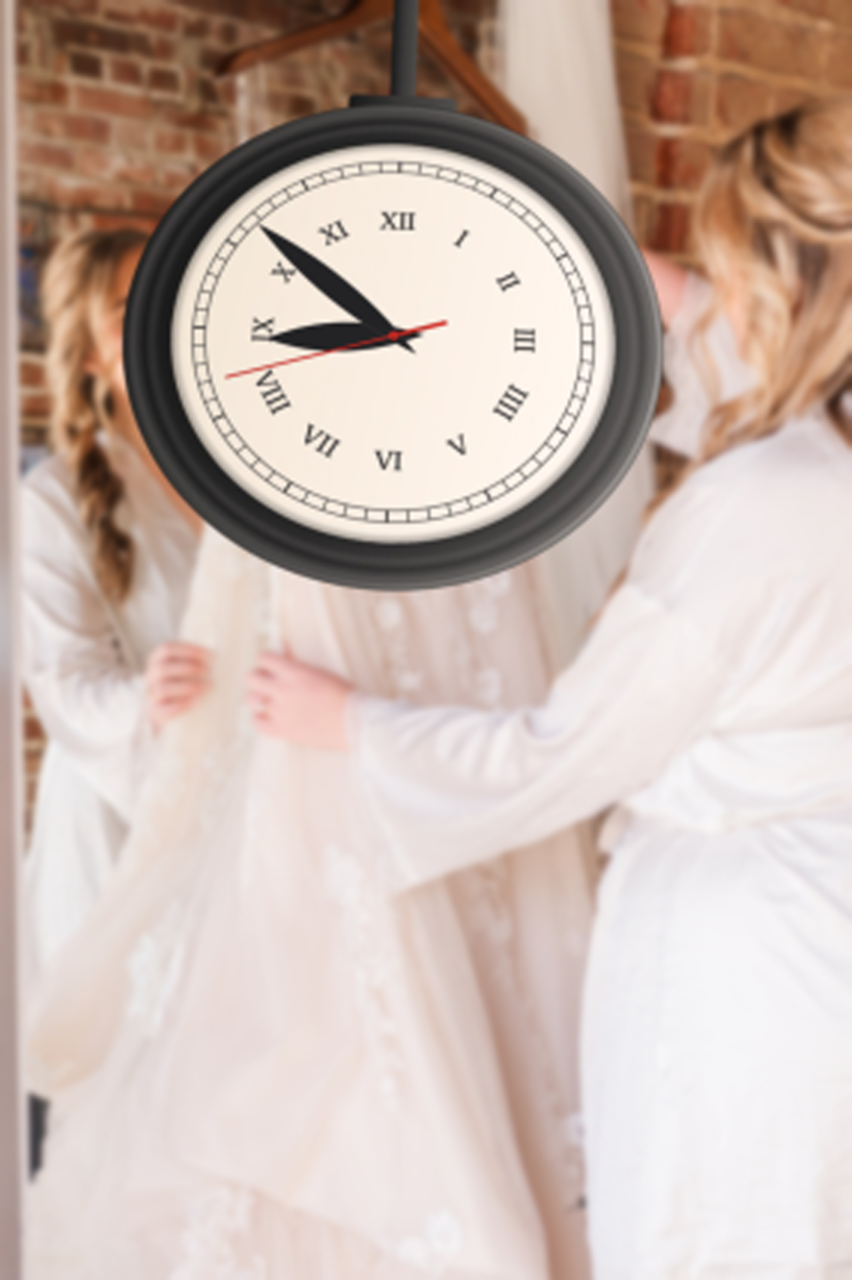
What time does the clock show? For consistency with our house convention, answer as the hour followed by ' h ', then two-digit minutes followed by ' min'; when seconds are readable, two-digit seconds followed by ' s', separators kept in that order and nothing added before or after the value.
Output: 8 h 51 min 42 s
